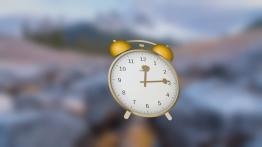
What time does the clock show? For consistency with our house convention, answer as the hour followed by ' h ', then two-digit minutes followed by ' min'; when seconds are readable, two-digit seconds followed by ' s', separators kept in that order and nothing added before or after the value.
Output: 12 h 14 min
